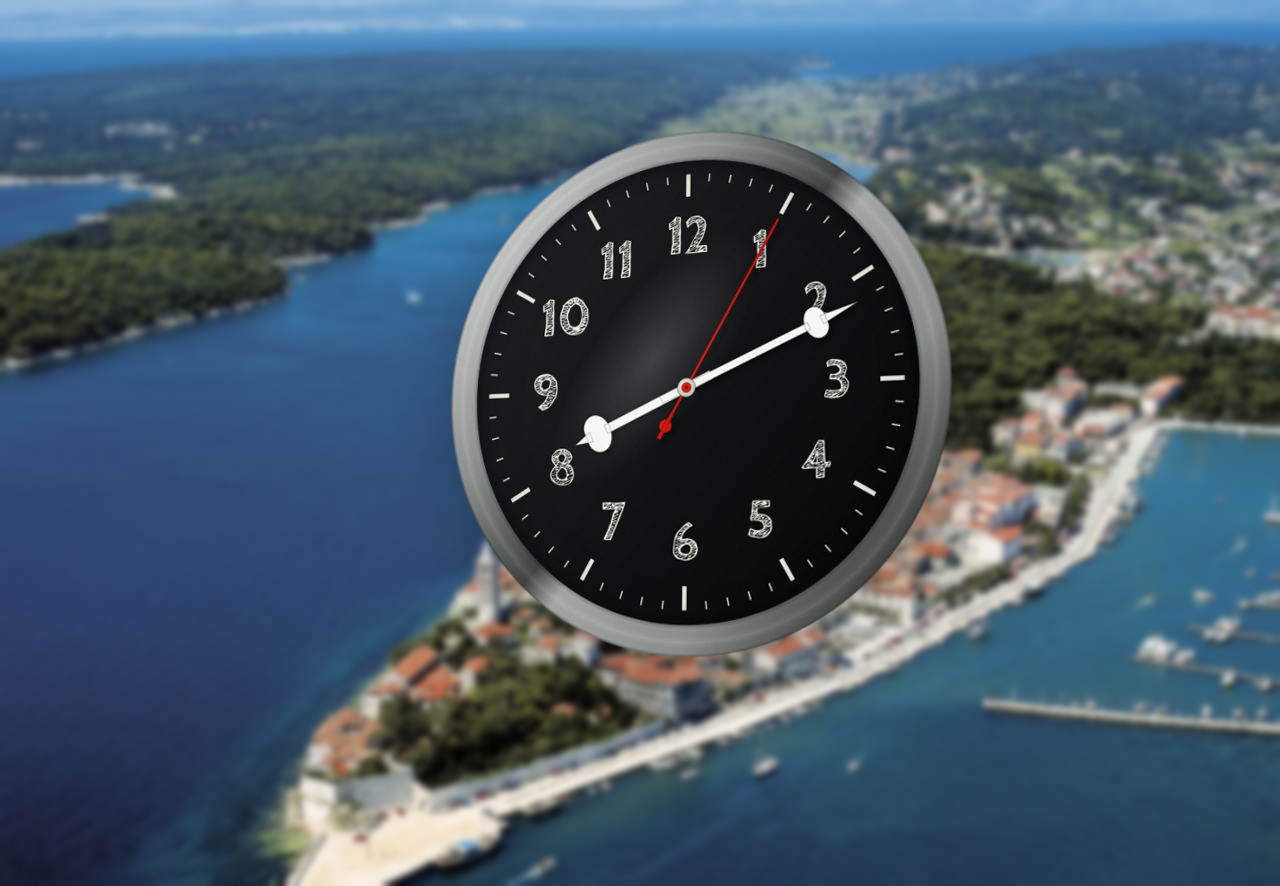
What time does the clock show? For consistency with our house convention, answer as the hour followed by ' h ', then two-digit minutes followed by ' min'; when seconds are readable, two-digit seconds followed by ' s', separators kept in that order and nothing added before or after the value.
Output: 8 h 11 min 05 s
